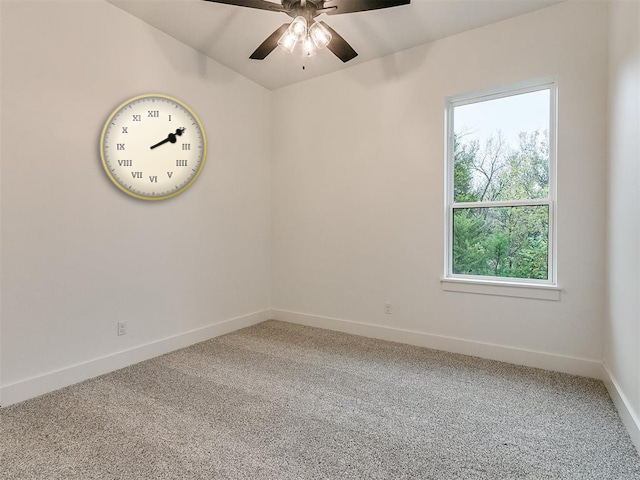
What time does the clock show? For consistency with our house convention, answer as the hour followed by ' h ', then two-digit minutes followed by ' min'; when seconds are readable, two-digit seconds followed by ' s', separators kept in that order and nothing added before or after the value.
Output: 2 h 10 min
